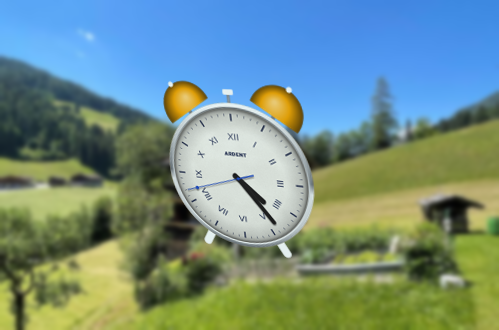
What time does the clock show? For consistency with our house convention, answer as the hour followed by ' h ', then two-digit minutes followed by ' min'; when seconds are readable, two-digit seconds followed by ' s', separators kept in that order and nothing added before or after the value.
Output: 4 h 23 min 42 s
